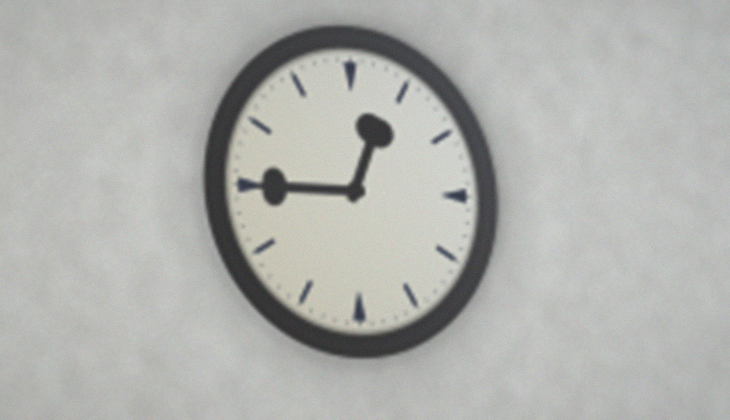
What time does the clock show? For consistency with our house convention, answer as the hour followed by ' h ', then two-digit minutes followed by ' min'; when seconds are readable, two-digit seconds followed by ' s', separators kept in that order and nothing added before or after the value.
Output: 12 h 45 min
